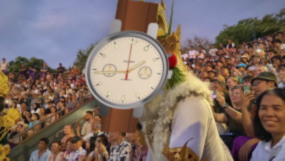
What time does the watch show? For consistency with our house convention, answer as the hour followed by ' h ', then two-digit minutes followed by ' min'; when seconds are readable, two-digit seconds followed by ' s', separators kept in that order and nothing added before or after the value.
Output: 1 h 44 min
